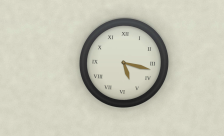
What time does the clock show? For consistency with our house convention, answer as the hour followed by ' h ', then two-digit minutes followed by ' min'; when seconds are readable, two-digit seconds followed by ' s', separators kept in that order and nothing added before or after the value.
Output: 5 h 17 min
